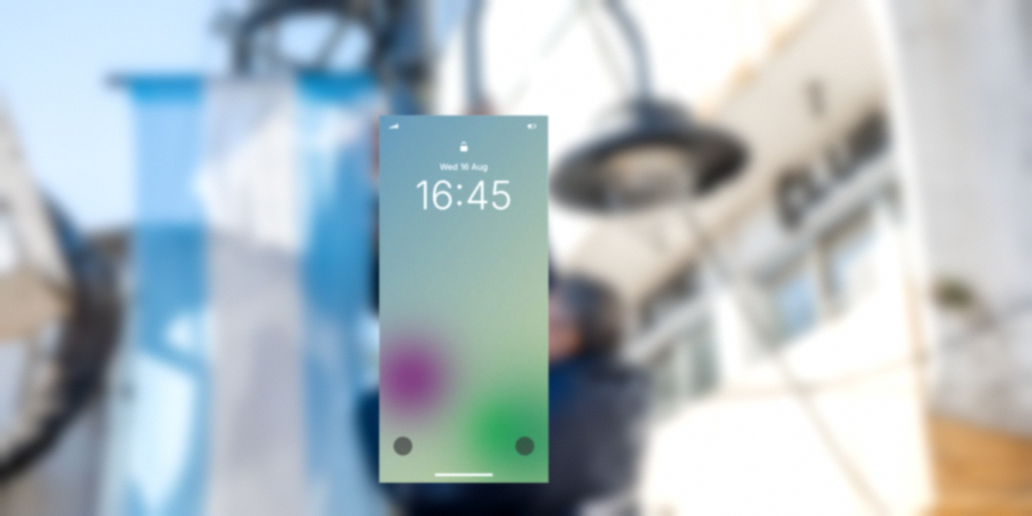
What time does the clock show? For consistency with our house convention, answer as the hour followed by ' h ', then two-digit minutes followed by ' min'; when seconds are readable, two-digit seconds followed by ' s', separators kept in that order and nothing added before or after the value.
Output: 16 h 45 min
